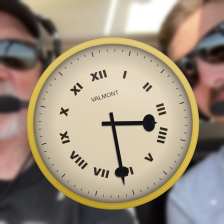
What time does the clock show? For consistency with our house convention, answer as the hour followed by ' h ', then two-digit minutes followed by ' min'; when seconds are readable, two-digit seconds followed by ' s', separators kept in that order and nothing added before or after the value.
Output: 3 h 31 min
